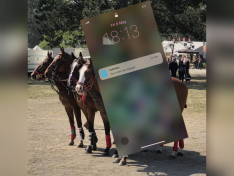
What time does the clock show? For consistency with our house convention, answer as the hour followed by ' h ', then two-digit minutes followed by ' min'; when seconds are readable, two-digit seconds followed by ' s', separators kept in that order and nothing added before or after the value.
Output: 18 h 13 min
